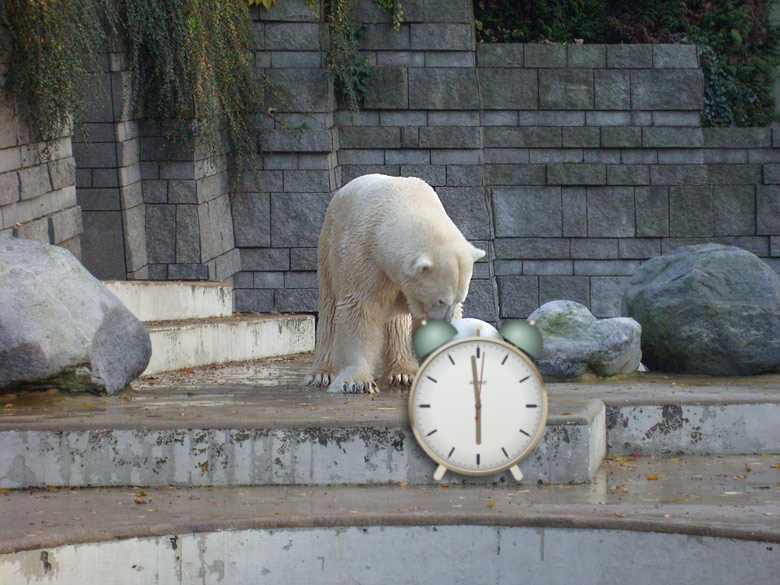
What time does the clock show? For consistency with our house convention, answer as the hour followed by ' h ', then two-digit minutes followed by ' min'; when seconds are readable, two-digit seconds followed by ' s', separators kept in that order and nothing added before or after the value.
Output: 5 h 59 min 01 s
